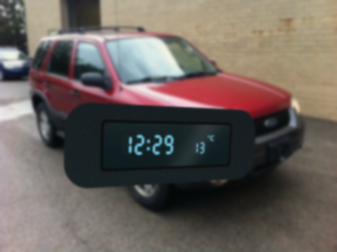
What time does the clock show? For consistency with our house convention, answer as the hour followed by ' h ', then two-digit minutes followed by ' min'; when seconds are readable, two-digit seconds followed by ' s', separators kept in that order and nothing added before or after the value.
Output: 12 h 29 min
